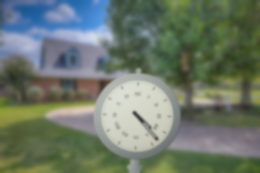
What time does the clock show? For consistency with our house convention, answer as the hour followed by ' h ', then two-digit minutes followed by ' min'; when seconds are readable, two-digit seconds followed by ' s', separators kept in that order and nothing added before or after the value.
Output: 4 h 23 min
